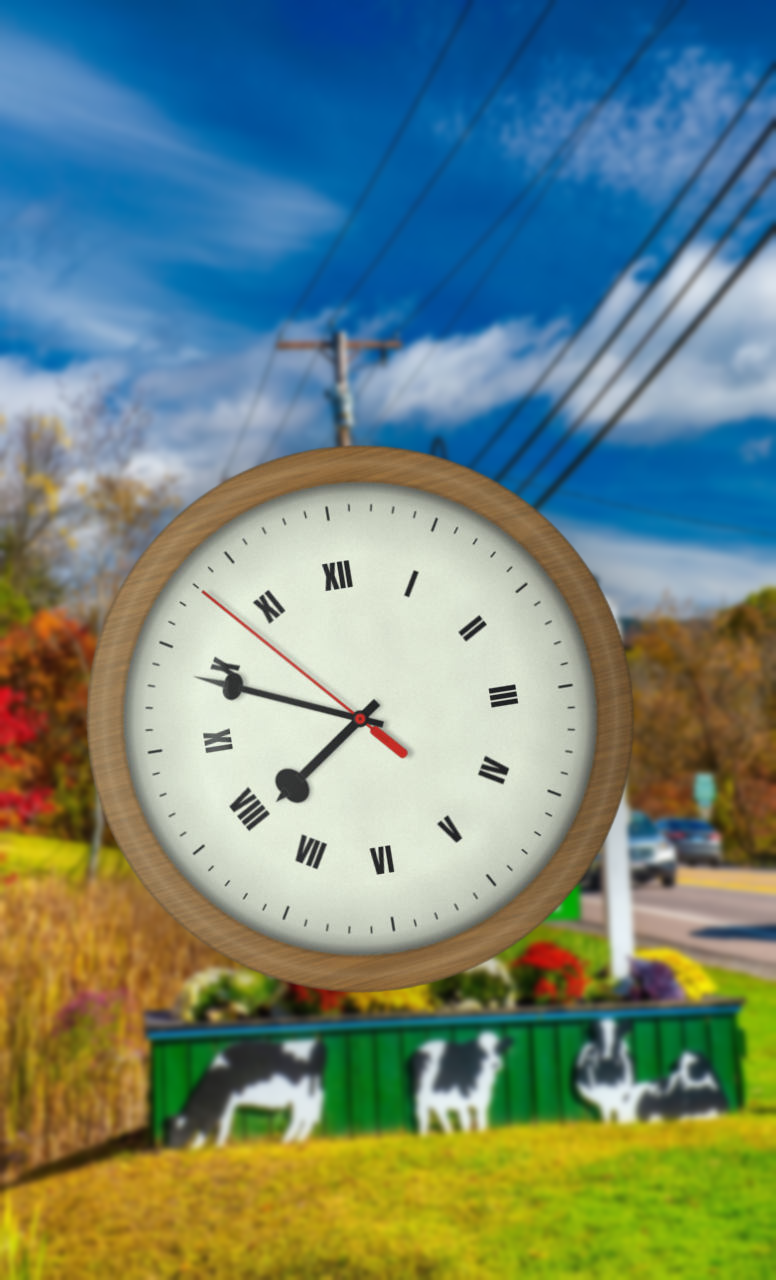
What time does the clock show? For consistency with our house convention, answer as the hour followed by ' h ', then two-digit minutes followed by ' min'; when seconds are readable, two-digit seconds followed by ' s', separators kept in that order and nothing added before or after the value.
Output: 7 h 48 min 53 s
